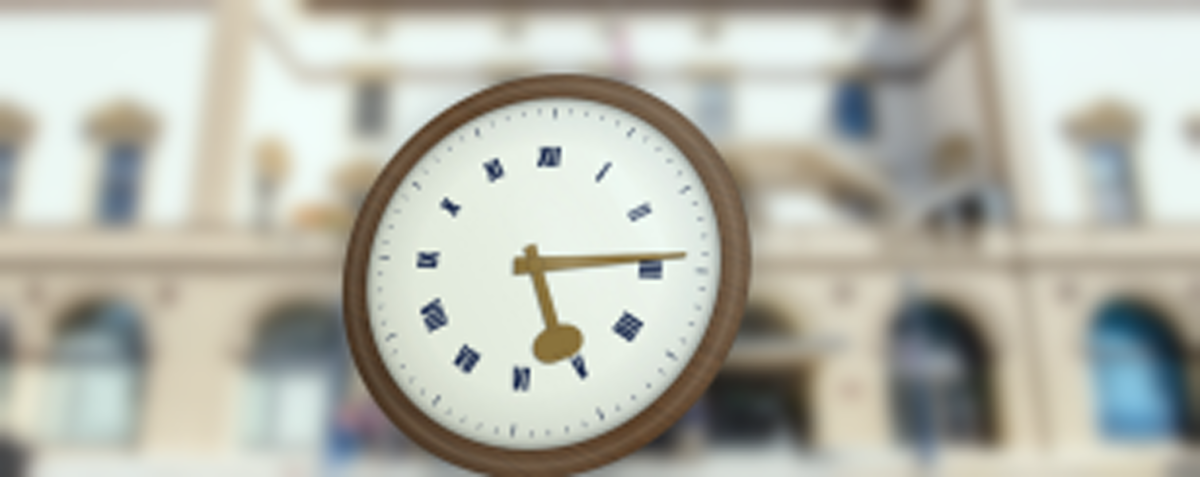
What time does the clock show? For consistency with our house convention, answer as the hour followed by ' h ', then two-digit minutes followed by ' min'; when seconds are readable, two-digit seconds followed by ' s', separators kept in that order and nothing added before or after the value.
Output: 5 h 14 min
